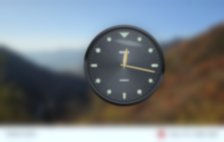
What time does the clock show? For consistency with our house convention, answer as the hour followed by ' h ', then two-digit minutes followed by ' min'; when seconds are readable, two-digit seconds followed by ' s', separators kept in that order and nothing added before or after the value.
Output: 12 h 17 min
